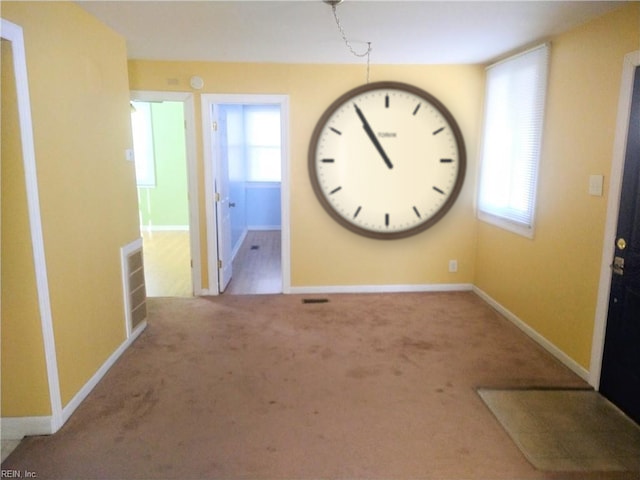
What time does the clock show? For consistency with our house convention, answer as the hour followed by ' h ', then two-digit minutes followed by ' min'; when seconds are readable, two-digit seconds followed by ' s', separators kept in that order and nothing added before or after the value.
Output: 10 h 55 min
